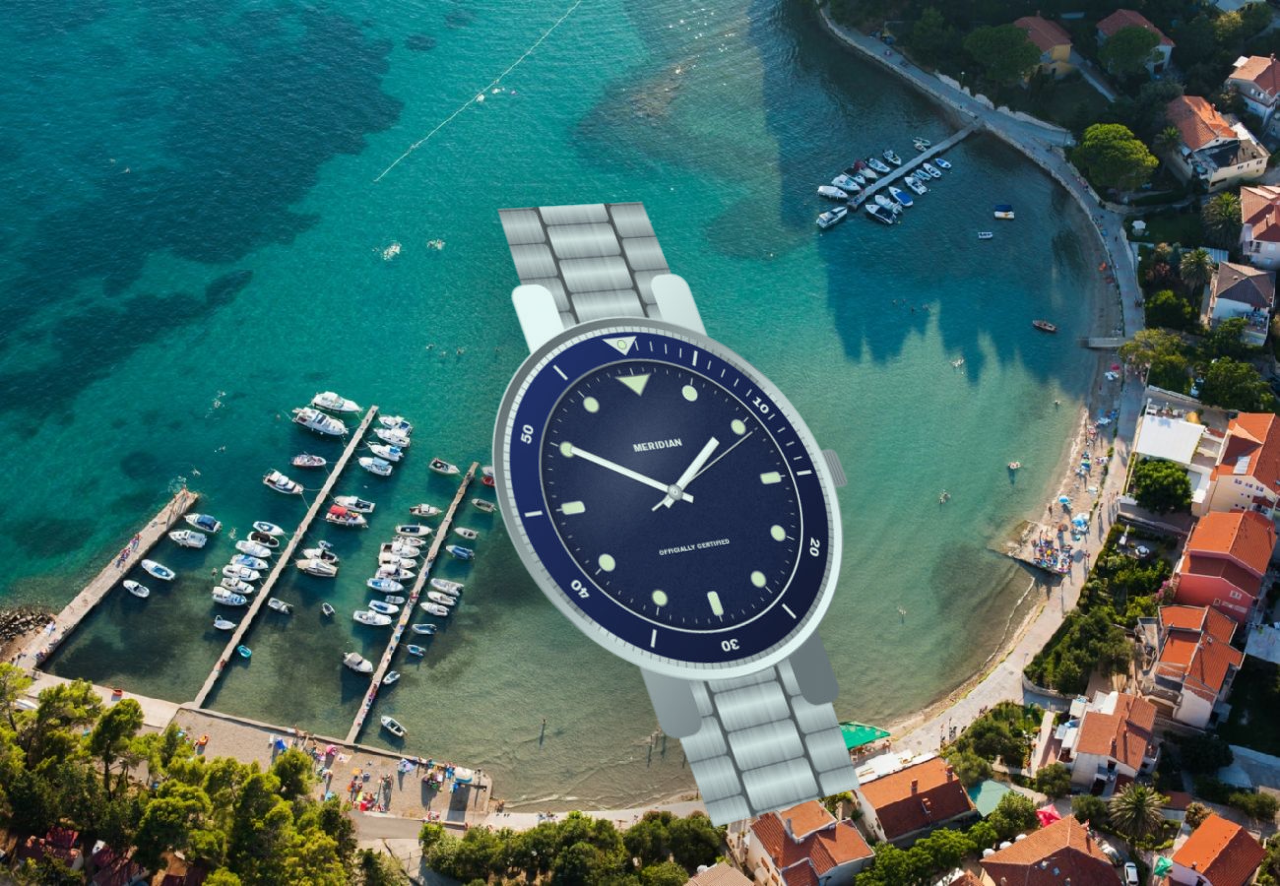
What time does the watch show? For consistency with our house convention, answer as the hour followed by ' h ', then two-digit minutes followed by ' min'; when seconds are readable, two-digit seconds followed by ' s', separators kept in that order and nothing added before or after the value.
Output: 1 h 50 min 11 s
